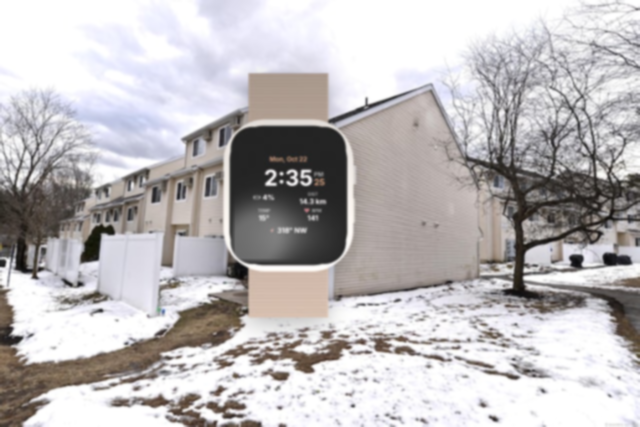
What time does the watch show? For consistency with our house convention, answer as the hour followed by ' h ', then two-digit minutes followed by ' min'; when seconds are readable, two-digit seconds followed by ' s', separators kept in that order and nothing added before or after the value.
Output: 2 h 35 min
